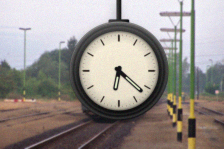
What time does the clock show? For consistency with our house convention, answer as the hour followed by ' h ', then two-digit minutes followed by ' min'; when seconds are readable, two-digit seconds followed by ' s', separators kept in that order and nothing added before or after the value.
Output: 6 h 22 min
